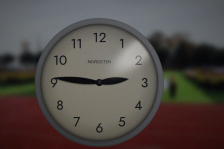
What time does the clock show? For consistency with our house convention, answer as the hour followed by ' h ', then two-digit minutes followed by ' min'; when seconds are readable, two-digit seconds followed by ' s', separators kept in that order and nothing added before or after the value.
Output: 2 h 46 min
